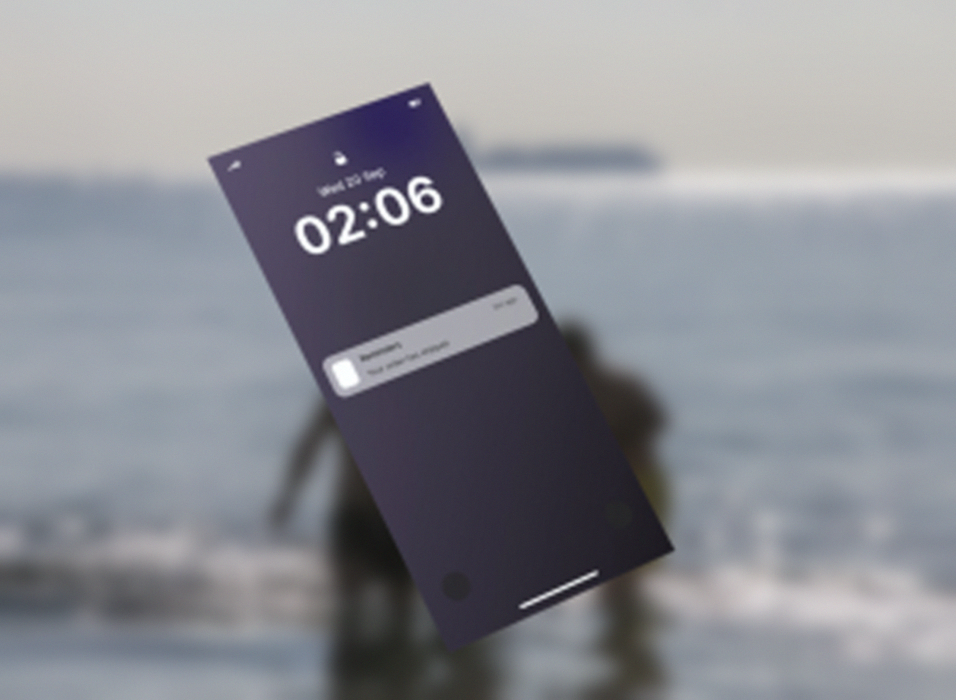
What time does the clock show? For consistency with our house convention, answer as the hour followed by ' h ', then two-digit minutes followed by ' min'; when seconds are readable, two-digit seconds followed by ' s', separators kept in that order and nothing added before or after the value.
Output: 2 h 06 min
